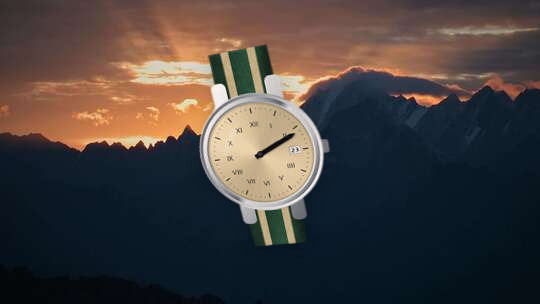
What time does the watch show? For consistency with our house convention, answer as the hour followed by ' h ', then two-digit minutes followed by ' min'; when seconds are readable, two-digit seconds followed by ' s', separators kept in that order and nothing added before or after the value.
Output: 2 h 11 min
